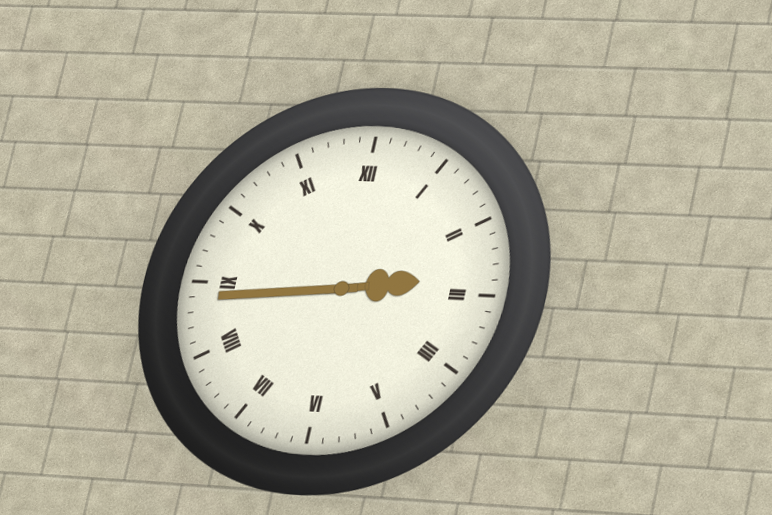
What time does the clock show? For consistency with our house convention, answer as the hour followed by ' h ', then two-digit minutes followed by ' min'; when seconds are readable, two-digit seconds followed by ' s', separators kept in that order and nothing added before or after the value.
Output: 2 h 44 min
